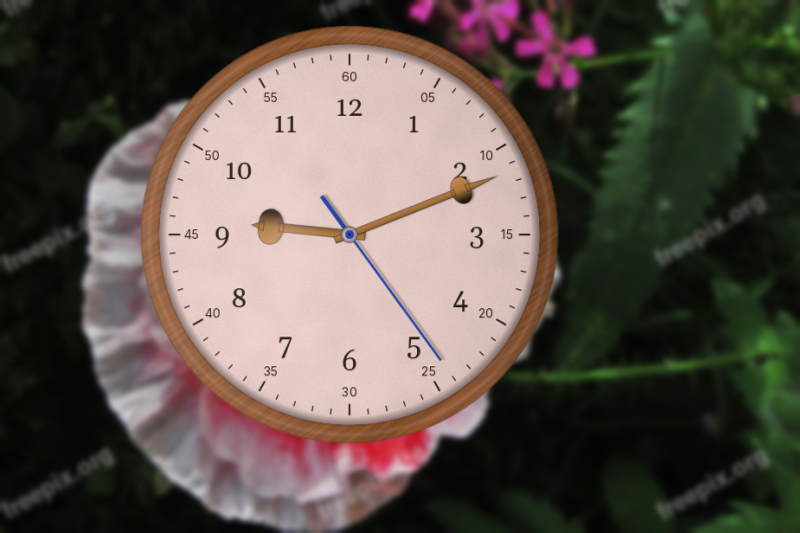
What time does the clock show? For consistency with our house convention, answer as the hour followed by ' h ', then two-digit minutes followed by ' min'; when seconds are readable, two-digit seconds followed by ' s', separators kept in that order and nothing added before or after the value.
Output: 9 h 11 min 24 s
